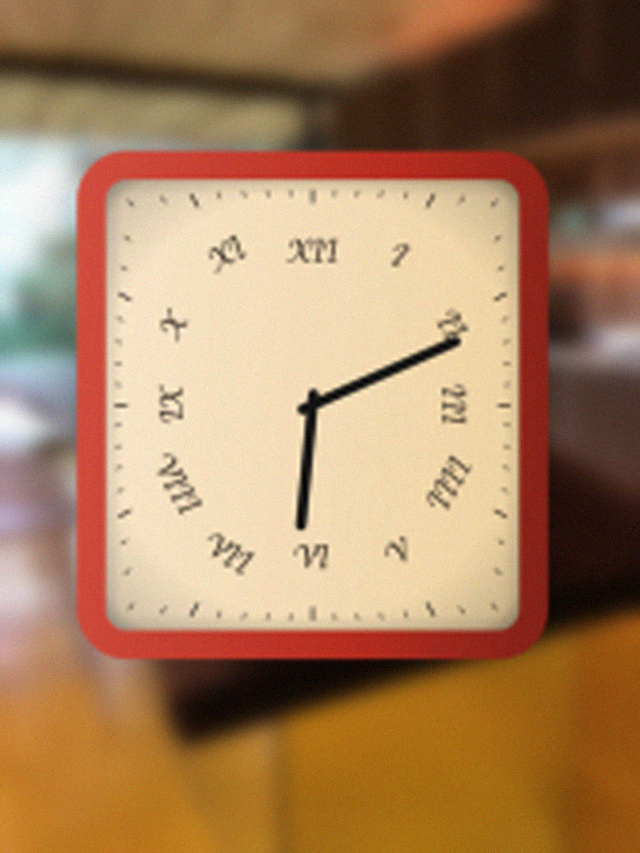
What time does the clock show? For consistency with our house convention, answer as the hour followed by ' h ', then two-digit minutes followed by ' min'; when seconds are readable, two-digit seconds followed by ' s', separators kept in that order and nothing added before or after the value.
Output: 6 h 11 min
